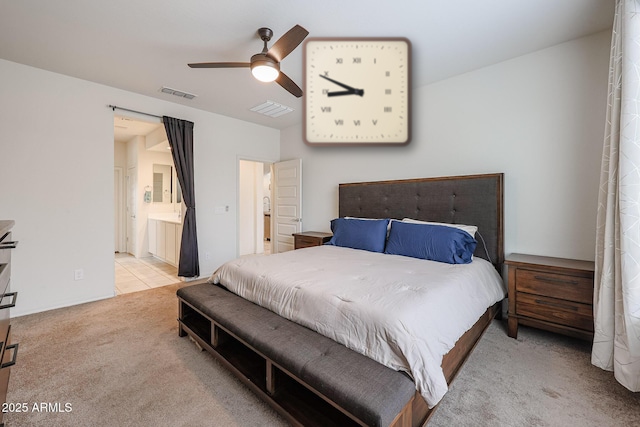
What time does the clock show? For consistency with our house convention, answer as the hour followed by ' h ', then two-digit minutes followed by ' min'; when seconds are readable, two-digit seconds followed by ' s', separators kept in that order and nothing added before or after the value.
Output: 8 h 49 min
